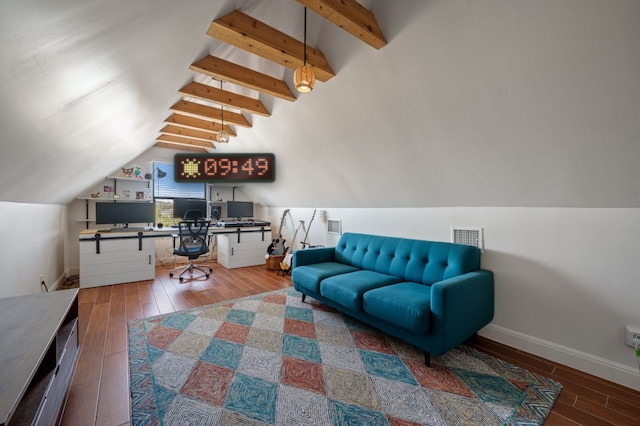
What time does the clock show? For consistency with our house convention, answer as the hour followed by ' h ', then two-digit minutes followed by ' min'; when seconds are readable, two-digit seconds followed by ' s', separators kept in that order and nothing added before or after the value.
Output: 9 h 49 min
